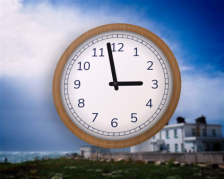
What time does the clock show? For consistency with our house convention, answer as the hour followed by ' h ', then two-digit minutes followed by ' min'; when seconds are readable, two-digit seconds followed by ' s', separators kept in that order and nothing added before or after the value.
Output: 2 h 58 min
